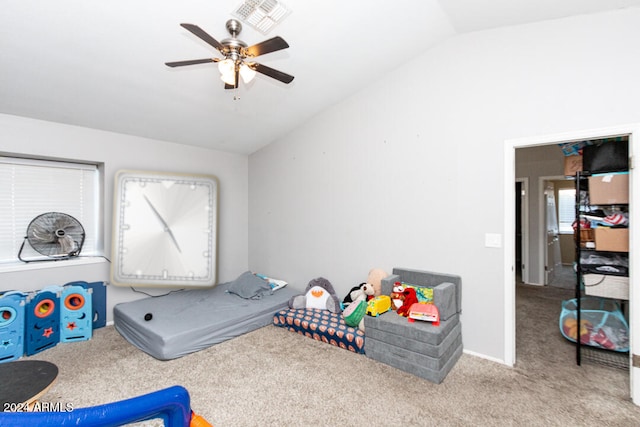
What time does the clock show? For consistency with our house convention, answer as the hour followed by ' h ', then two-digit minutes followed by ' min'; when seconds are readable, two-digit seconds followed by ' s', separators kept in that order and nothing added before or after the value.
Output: 4 h 54 min
